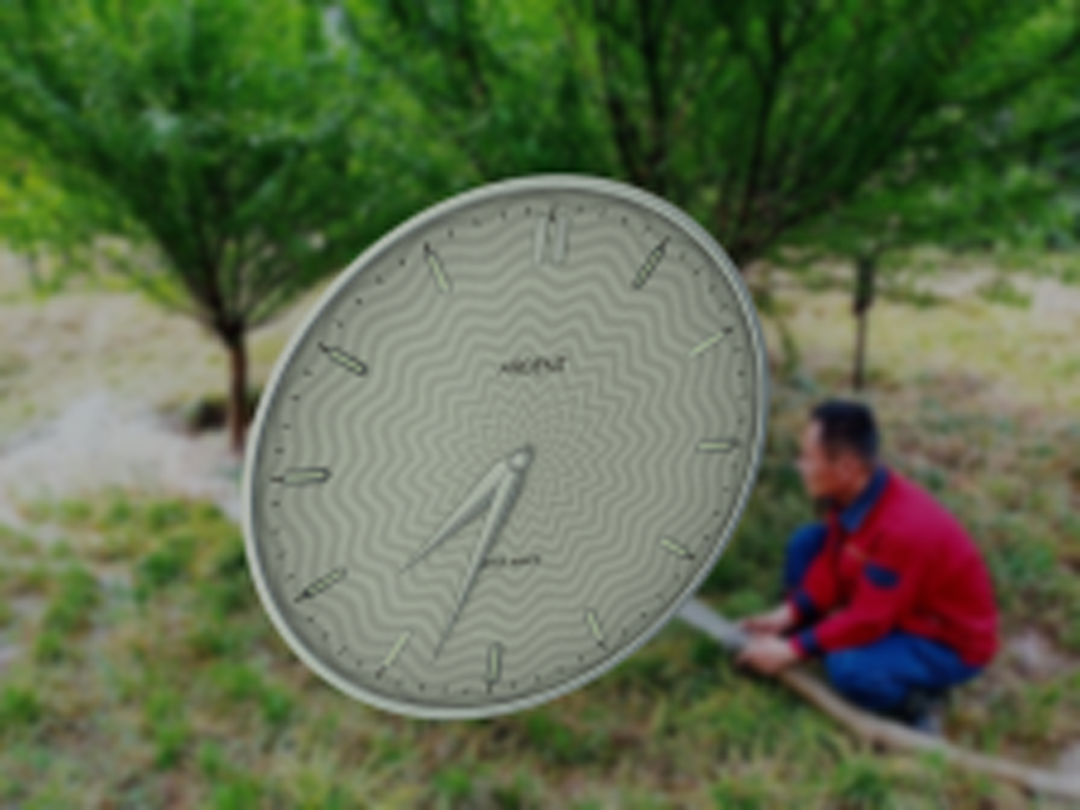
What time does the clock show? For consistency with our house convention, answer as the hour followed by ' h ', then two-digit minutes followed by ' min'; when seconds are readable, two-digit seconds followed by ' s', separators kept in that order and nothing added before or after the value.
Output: 7 h 33 min
